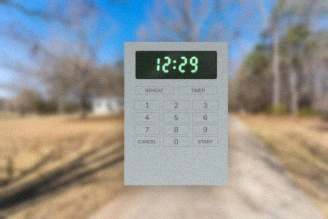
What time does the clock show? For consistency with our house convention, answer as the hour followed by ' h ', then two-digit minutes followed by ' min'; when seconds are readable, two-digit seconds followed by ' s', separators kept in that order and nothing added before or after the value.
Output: 12 h 29 min
